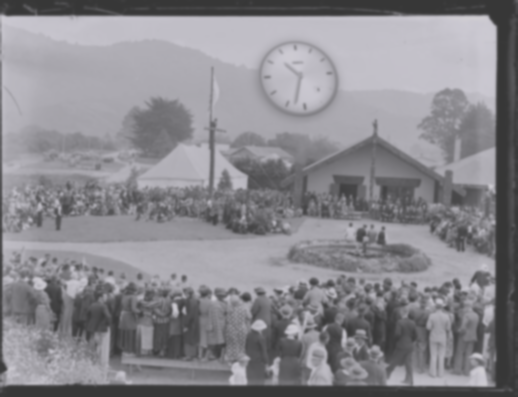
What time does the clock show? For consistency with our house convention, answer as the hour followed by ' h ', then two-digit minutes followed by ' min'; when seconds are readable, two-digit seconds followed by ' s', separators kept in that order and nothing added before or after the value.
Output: 10 h 33 min
